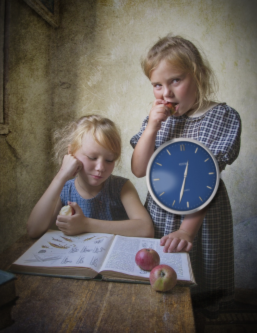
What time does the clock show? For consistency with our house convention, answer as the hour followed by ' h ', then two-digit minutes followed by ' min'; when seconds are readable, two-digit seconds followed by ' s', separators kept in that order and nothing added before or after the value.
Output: 12 h 33 min
